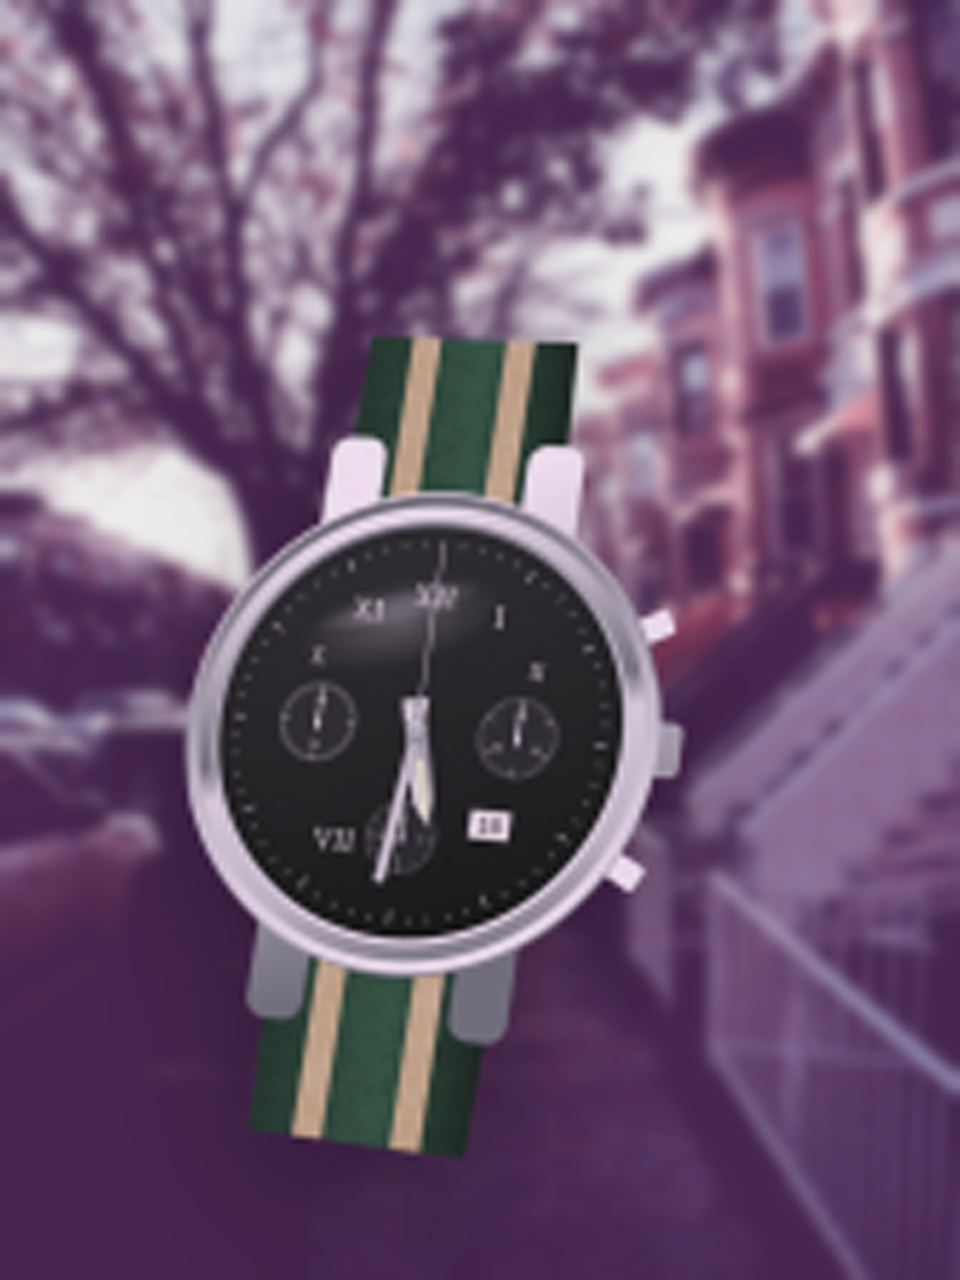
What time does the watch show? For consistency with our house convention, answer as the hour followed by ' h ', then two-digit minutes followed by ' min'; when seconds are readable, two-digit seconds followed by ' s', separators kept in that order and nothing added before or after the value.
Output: 5 h 31 min
